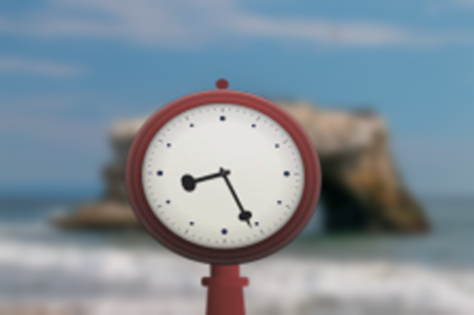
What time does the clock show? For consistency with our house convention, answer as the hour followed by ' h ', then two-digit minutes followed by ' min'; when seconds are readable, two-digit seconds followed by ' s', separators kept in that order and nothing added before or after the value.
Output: 8 h 26 min
